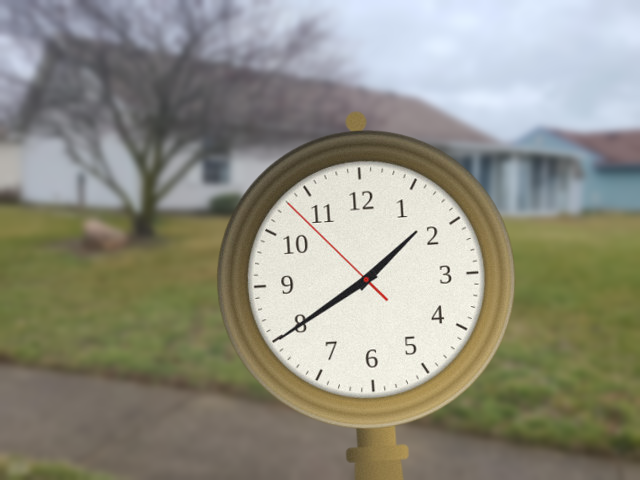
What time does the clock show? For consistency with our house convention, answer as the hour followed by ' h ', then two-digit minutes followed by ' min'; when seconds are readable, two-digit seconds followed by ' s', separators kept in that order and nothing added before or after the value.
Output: 1 h 39 min 53 s
